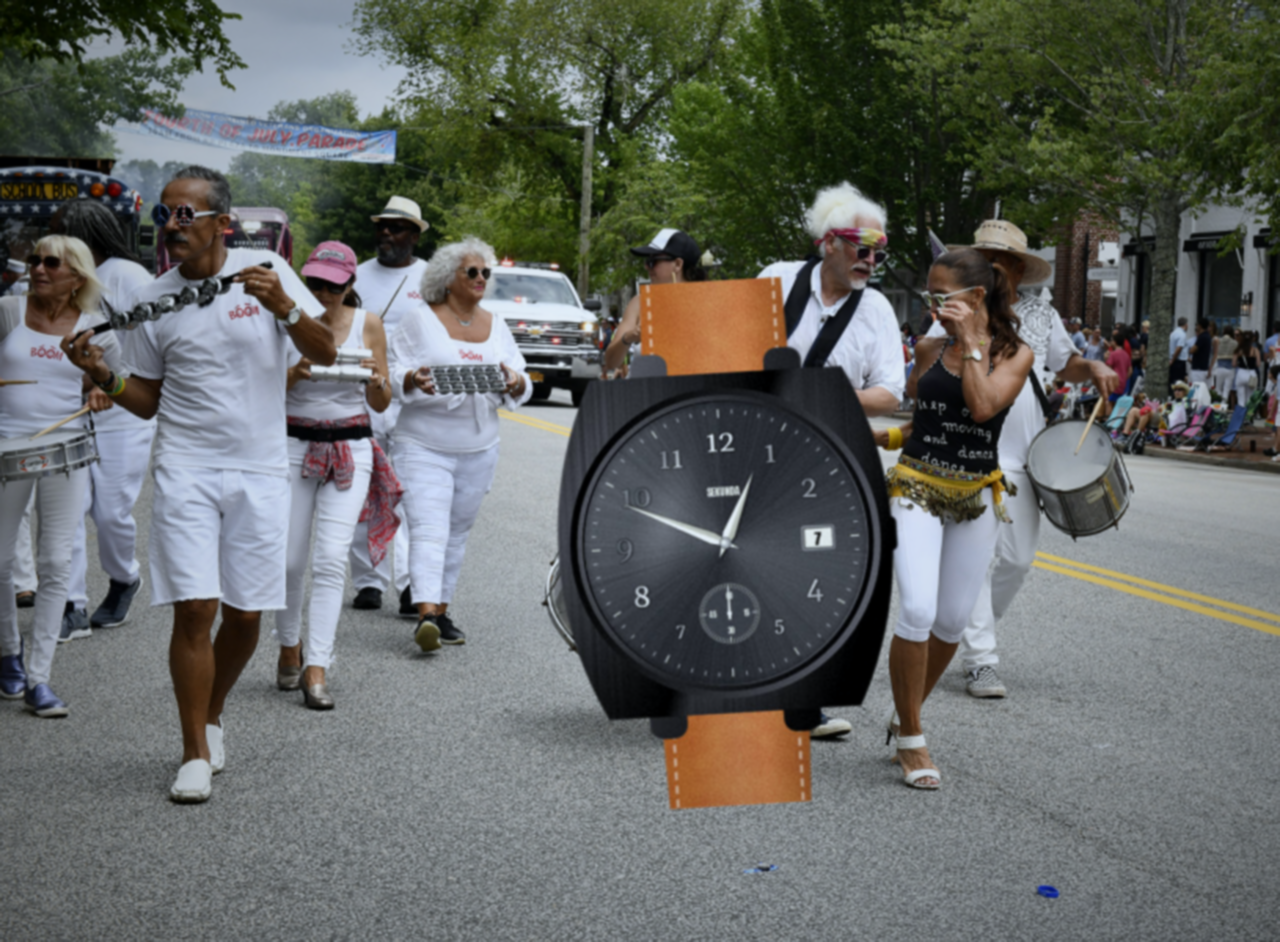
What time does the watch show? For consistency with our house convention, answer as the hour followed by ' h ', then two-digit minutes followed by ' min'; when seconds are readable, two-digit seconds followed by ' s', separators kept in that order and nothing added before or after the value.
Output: 12 h 49 min
